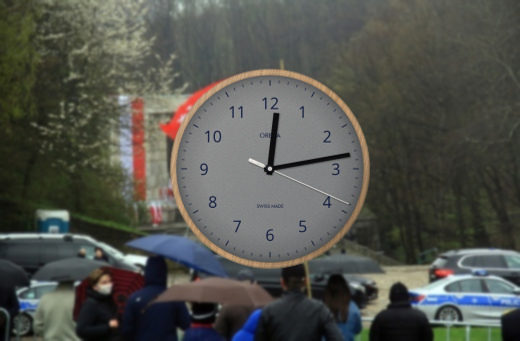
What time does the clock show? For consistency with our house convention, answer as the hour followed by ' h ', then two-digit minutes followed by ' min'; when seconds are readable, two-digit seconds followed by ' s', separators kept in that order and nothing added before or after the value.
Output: 12 h 13 min 19 s
